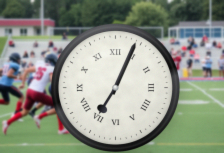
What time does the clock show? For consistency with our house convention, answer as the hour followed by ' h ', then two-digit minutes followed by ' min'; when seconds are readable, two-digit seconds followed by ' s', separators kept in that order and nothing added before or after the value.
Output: 7 h 04 min
